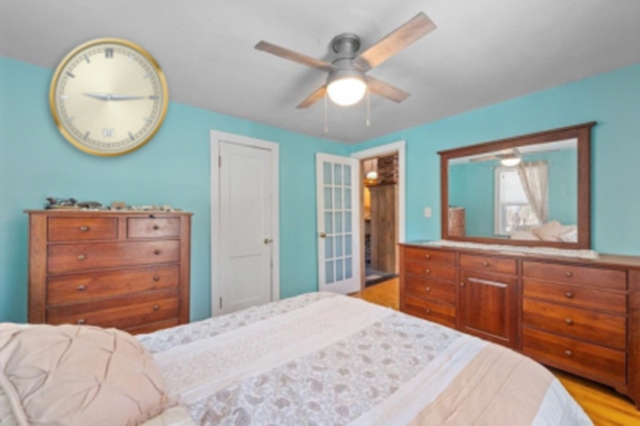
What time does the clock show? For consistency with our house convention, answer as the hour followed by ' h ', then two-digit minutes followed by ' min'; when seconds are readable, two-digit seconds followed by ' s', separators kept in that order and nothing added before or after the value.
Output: 9 h 15 min
